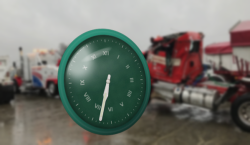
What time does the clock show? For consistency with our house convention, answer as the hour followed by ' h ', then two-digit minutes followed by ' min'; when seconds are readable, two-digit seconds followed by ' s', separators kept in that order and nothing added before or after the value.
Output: 6 h 33 min
